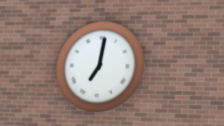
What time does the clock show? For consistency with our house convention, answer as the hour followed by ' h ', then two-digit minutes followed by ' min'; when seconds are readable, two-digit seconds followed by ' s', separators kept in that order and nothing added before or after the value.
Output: 7 h 01 min
